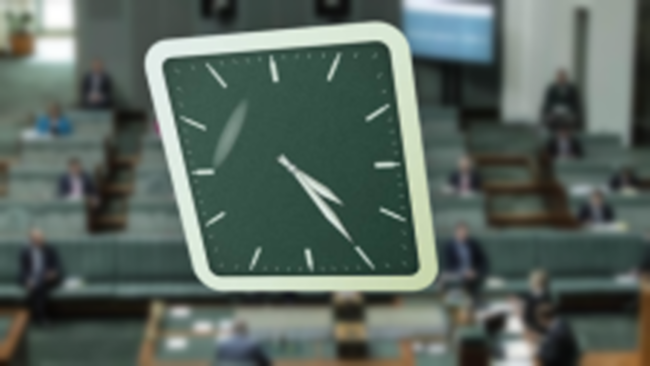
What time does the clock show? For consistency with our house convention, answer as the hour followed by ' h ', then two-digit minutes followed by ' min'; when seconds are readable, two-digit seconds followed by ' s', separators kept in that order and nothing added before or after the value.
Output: 4 h 25 min
